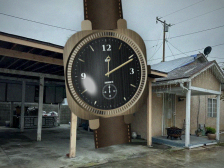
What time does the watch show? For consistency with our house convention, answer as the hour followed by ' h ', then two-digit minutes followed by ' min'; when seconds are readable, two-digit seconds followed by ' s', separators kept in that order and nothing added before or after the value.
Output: 12 h 11 min
